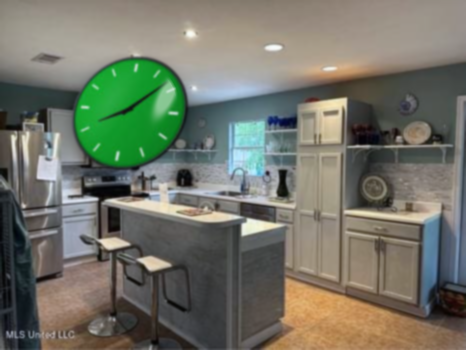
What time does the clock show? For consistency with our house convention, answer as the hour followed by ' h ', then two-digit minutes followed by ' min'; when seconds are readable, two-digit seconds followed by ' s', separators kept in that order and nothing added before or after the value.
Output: 8 h 08 min
